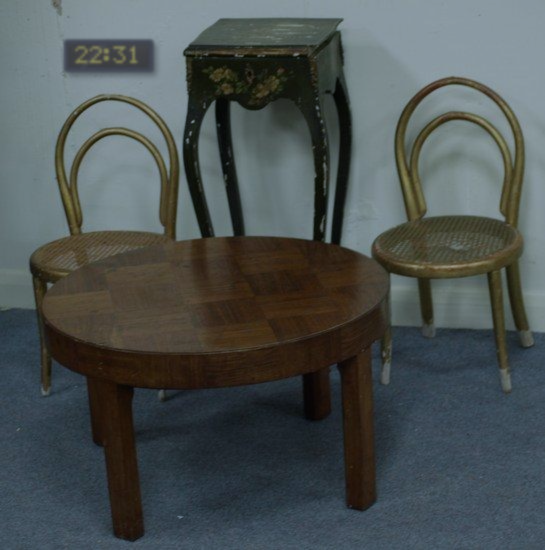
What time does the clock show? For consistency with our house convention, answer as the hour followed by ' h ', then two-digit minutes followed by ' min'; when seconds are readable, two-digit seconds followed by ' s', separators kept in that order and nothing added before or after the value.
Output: 22 h 31 min
